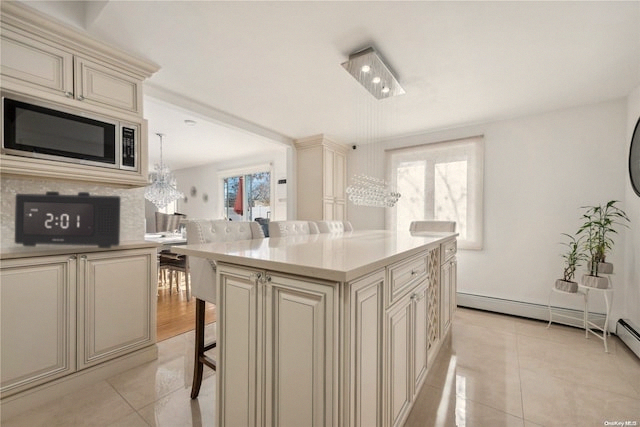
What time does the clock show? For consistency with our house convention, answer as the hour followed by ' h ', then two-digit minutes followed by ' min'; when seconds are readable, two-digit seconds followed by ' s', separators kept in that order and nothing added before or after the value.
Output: 2 h 01 min
